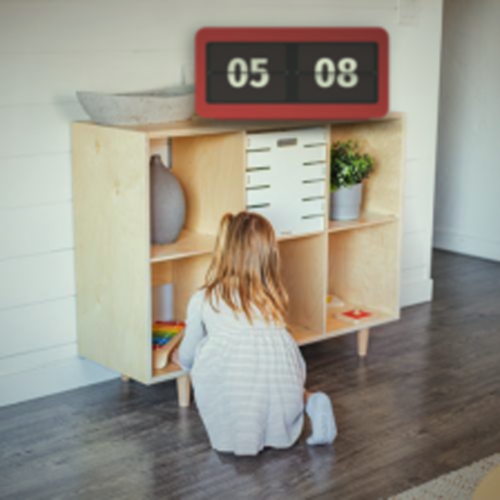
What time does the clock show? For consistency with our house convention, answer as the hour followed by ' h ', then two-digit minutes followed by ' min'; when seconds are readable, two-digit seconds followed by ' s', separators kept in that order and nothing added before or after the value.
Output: 5 h 08 min
